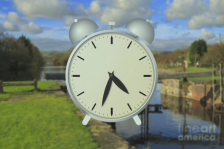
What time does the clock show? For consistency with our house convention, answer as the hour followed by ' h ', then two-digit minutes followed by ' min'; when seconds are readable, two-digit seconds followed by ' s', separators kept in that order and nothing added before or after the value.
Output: 4 h 33 min
